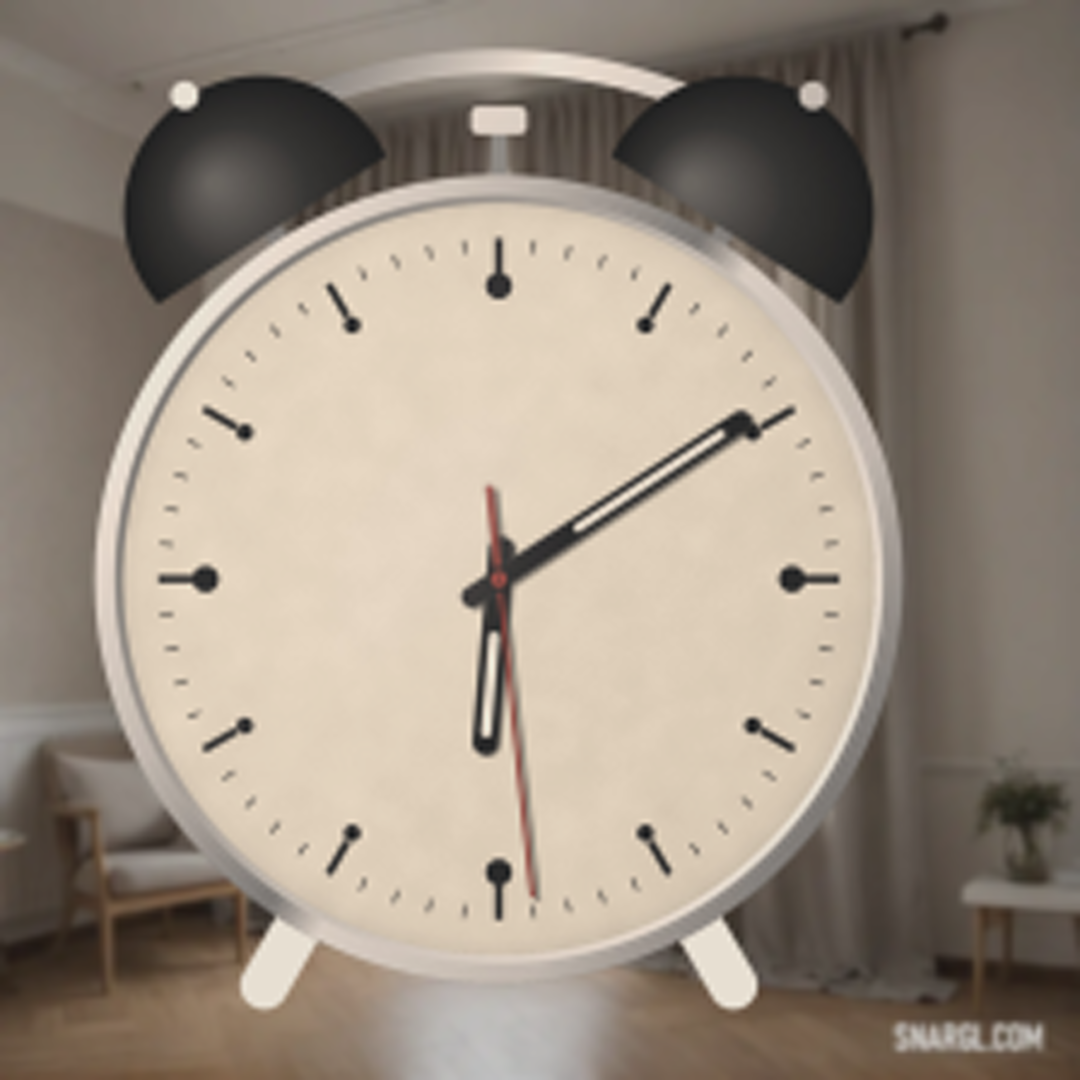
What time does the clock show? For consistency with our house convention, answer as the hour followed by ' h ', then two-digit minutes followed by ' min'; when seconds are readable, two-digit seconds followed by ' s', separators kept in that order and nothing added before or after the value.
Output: 6 h 09 min 29 s
